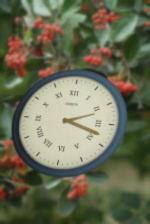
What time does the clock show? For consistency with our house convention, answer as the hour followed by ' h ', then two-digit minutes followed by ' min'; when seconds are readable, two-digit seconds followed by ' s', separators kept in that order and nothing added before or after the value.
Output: 2 h 18 min
